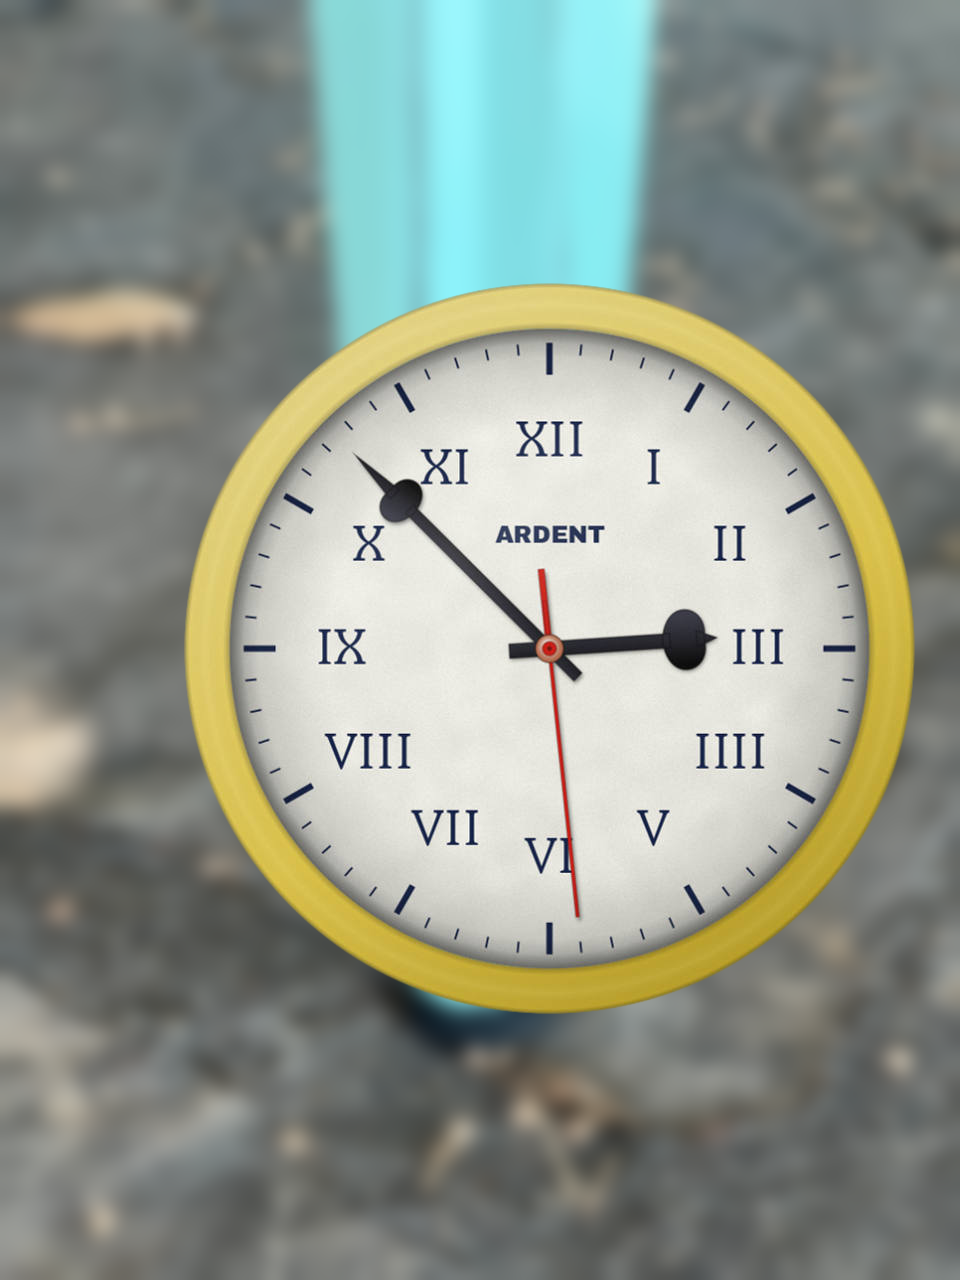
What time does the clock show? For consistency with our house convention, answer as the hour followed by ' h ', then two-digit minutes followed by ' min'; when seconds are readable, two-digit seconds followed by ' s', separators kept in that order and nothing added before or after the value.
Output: 2 h 52 min 29 s
